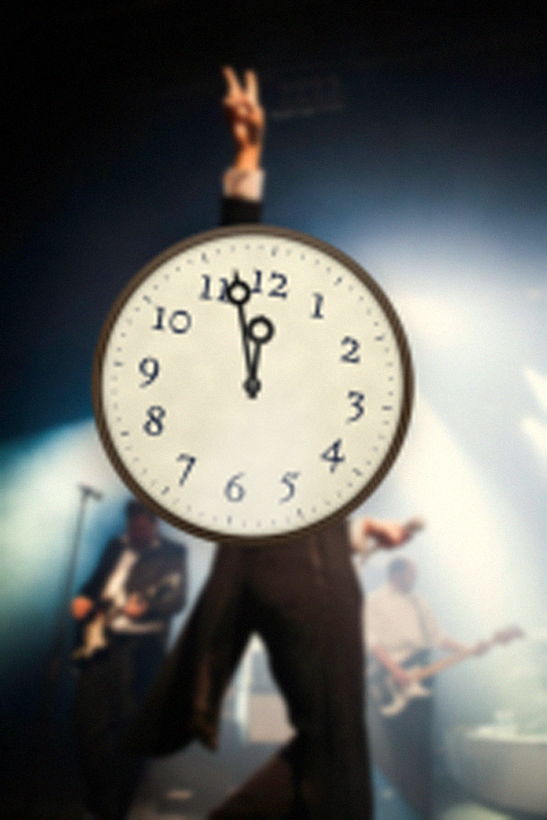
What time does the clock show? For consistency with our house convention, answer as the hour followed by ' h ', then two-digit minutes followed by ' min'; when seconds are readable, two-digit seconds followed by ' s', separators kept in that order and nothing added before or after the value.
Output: 11 h 57 min
